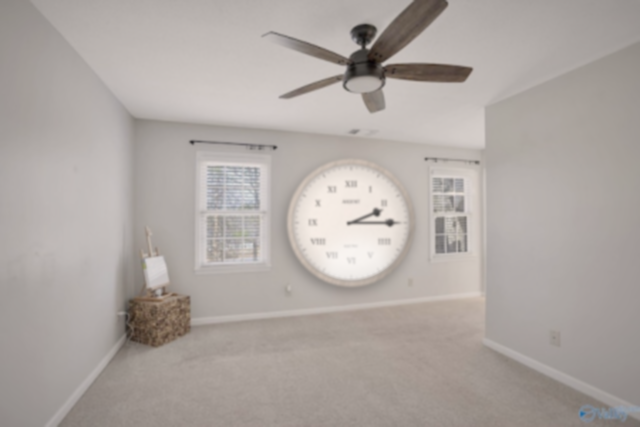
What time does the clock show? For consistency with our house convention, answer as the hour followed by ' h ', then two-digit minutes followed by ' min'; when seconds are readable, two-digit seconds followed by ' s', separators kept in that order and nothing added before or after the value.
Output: 2 h 15 min
